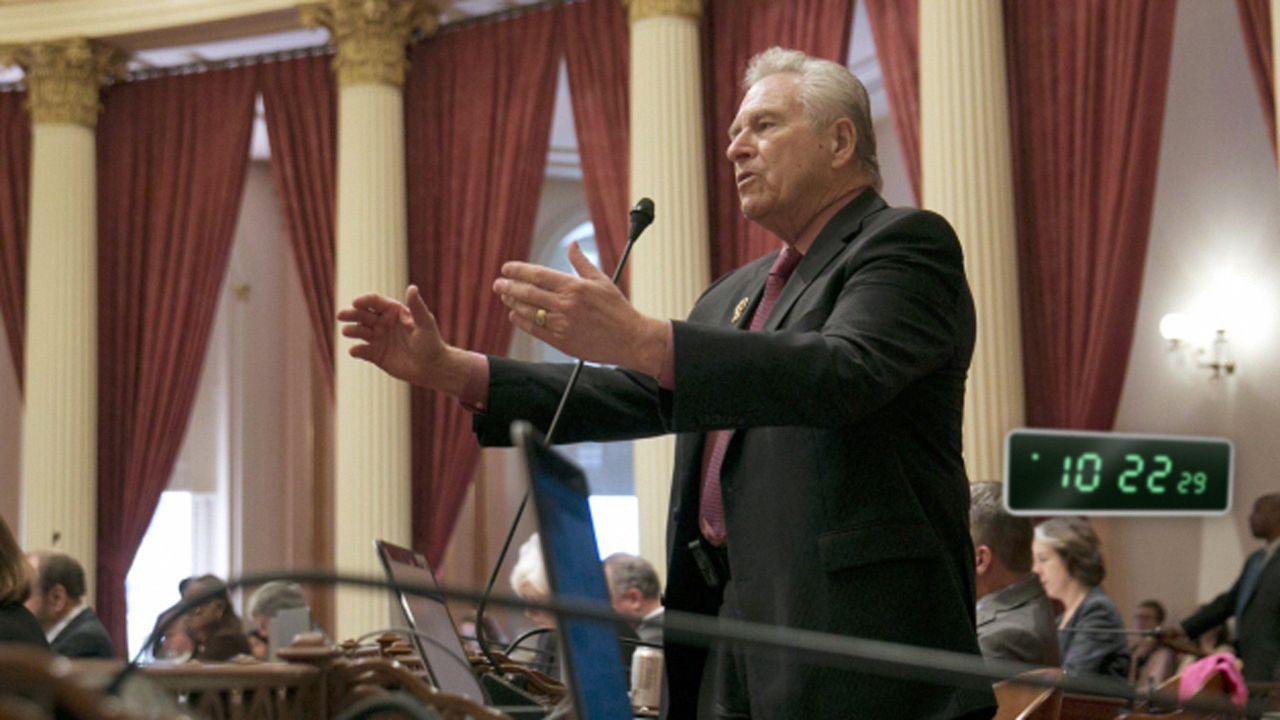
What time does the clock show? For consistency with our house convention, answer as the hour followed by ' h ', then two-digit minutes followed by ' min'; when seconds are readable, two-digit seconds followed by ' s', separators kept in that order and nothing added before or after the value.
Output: 10 h 22 min
